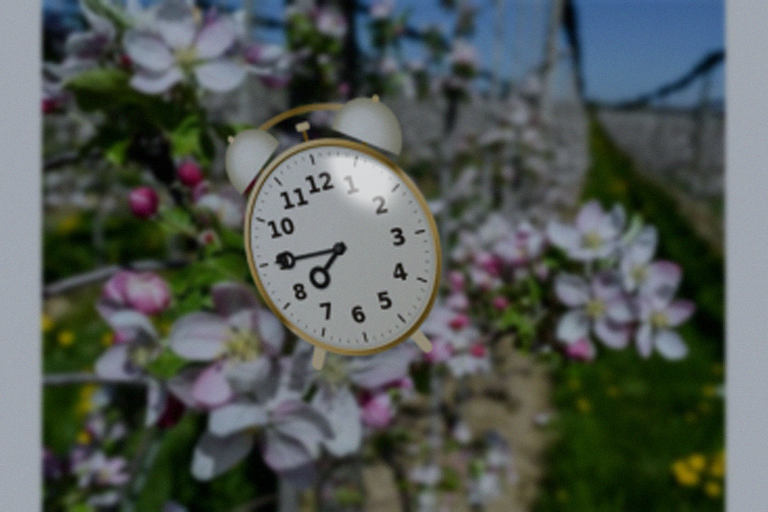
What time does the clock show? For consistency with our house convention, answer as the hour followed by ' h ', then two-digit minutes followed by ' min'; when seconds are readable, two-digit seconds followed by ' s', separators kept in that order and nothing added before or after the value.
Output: 7 h 45 min
